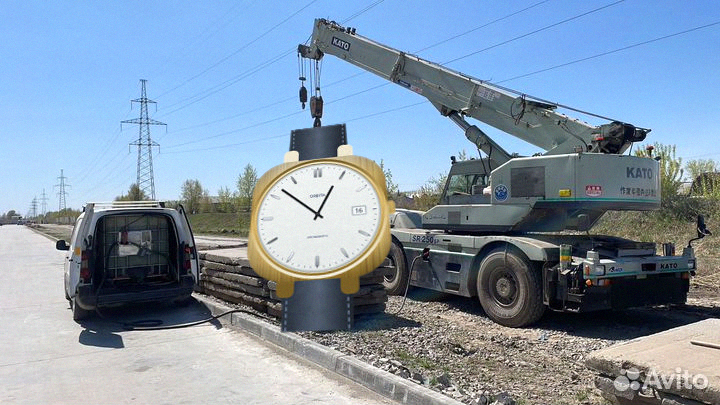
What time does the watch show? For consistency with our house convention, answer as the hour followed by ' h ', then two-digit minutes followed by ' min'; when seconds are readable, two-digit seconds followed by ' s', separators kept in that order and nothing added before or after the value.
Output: 12 h 52 min
